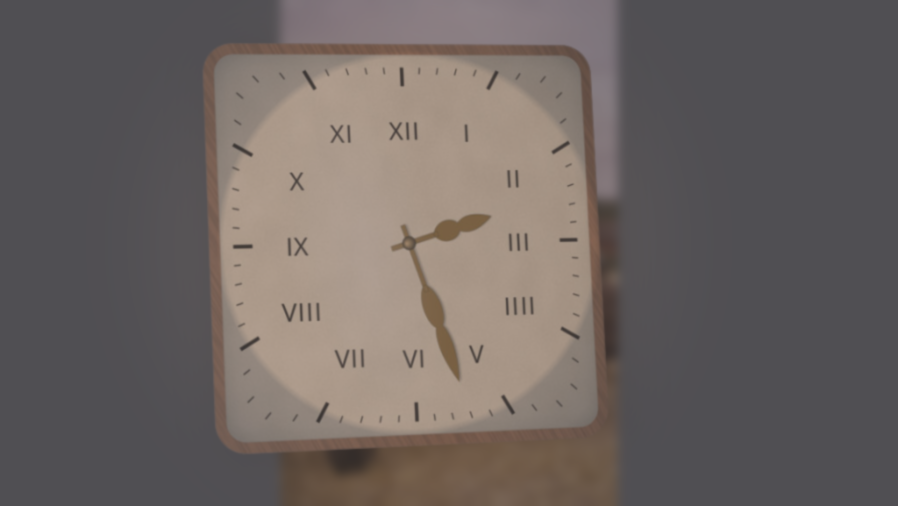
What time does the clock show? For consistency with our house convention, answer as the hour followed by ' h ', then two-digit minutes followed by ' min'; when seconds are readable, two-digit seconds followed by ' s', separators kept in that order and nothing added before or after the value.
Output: 2 h 27 min
